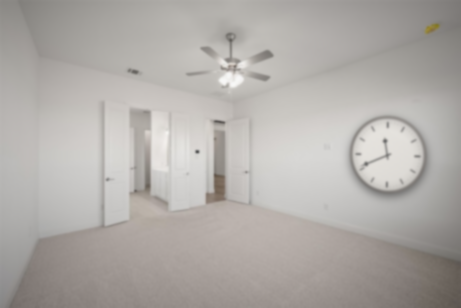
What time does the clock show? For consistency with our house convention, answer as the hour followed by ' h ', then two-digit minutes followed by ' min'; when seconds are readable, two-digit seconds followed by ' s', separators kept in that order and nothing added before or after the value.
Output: 11 h 41 min
